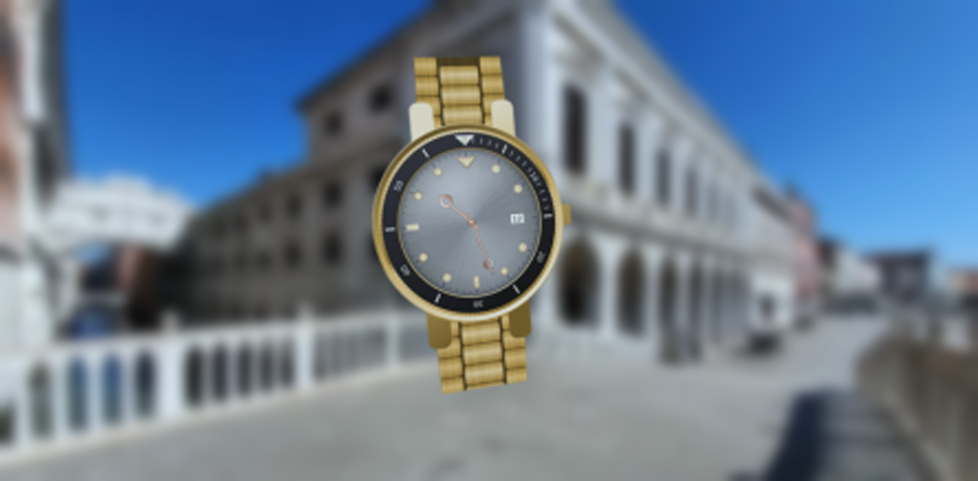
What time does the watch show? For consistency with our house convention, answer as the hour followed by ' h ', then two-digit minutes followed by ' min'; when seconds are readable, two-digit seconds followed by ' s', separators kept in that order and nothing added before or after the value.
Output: 10 h 27 min
